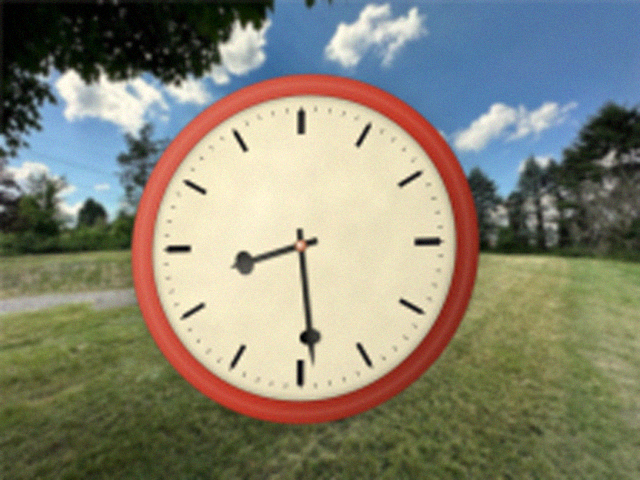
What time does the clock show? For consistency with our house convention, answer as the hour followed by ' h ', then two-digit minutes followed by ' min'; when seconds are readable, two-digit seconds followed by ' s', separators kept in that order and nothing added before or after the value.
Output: 8 h 29 min
